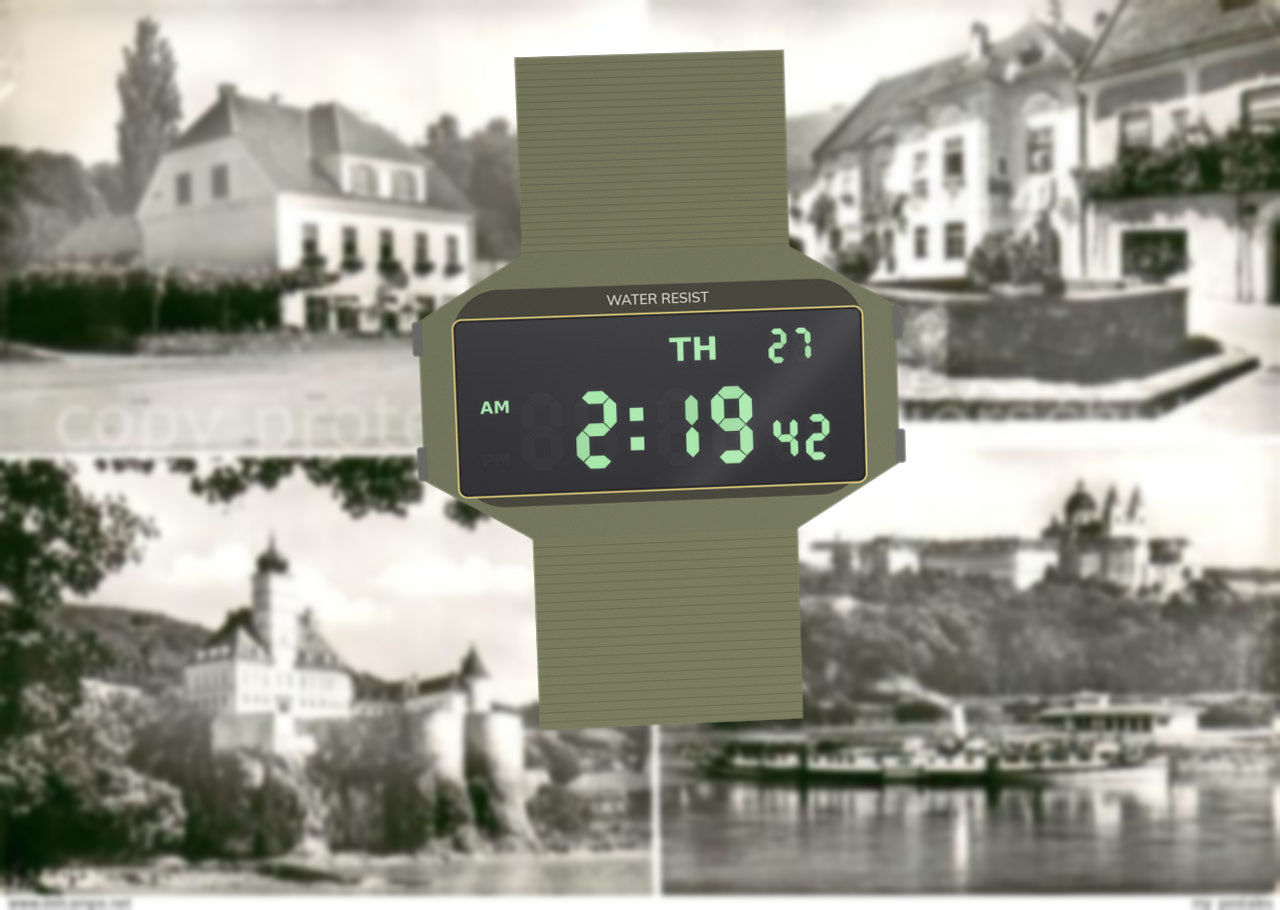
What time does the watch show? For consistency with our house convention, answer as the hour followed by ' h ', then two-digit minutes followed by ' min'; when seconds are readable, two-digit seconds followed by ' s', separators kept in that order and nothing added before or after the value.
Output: 2 h 19 min 42 s
